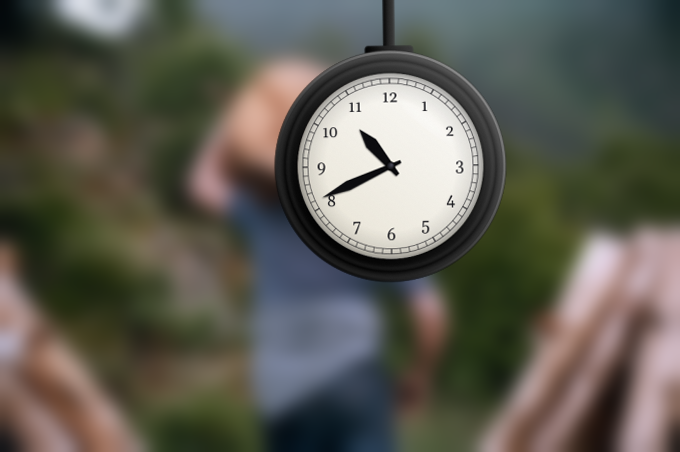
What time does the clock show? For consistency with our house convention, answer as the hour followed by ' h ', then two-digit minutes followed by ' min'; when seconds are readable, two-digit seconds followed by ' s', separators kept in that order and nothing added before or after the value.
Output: 10 h 41 min
